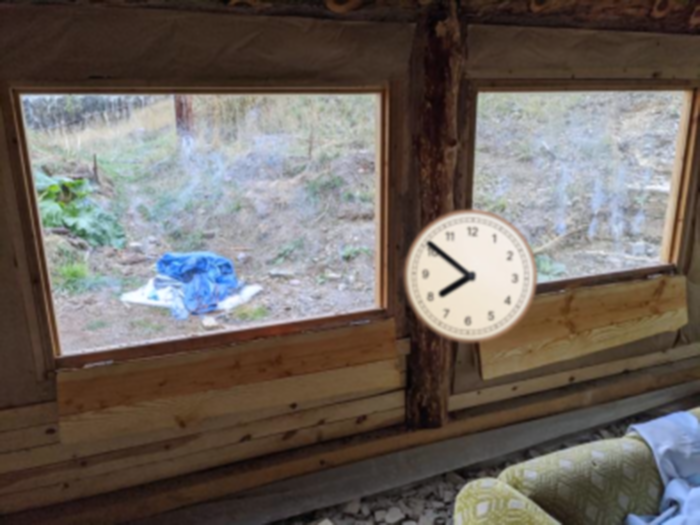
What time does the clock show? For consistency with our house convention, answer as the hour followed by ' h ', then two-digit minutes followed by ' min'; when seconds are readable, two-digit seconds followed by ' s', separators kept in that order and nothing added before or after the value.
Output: 7 h 51 min
